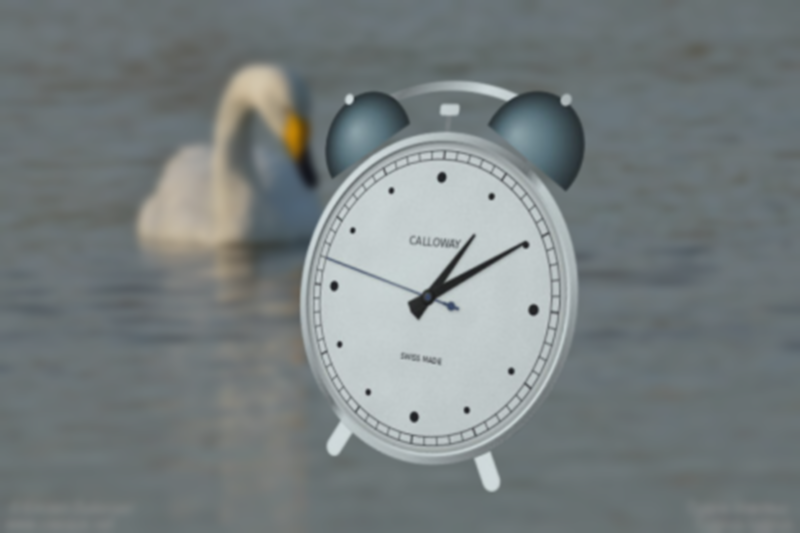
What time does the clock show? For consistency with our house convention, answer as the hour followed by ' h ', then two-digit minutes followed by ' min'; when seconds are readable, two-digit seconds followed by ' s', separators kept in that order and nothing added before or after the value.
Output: 1 h 09 min 47 s
